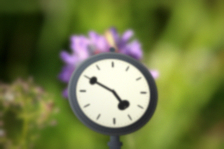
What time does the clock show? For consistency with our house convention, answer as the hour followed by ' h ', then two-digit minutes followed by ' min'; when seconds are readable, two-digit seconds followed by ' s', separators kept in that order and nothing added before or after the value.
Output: 4 h 50 min
